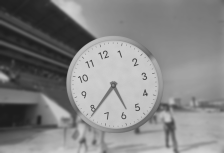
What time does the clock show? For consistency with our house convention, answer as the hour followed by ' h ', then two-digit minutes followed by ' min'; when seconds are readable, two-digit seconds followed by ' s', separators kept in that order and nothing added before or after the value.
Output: 5 h 39 min
